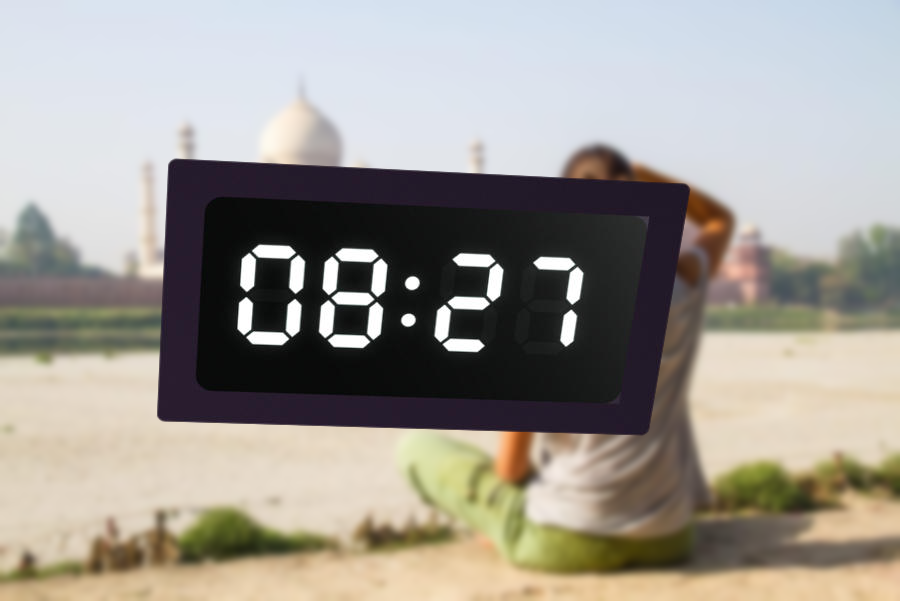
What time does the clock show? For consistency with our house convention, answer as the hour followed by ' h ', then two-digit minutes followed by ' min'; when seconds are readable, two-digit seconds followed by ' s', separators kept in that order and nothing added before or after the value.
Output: 8 h 27 min
